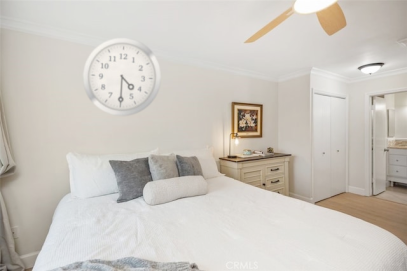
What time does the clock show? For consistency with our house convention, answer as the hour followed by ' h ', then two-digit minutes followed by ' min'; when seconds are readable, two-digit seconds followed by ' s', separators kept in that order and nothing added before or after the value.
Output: 4 h 30 min
